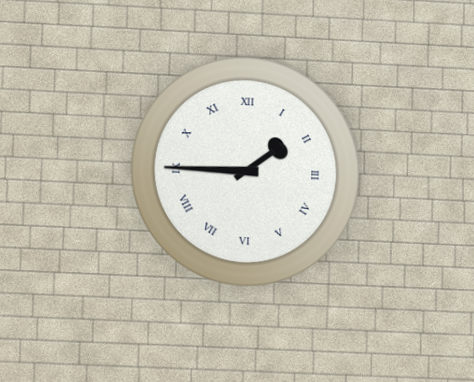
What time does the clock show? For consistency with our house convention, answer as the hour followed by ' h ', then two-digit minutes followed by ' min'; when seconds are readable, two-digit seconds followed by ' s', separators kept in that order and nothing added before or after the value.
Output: 1 h 45 min
